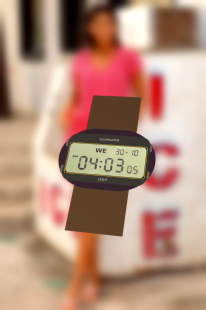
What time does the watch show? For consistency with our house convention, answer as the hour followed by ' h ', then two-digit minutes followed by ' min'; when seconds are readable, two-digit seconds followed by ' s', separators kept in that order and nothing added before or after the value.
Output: 4 h 03 min 05 s
